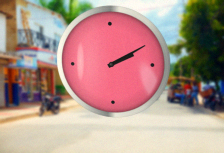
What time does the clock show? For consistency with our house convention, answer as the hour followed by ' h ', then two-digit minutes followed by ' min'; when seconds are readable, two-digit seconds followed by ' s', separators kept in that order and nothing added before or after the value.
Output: 2 h 10 min
